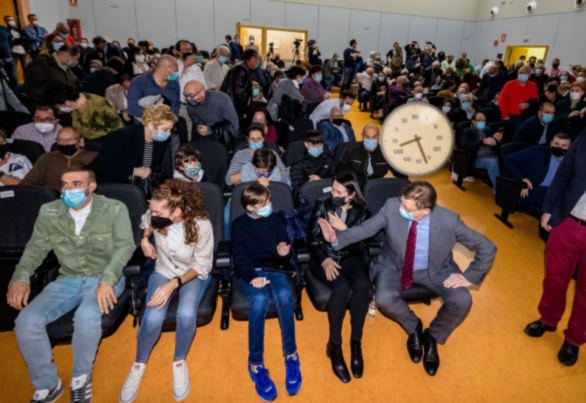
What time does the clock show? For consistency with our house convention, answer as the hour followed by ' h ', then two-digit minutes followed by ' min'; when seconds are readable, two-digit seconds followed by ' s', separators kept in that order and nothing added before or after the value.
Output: 8 h 27 min
